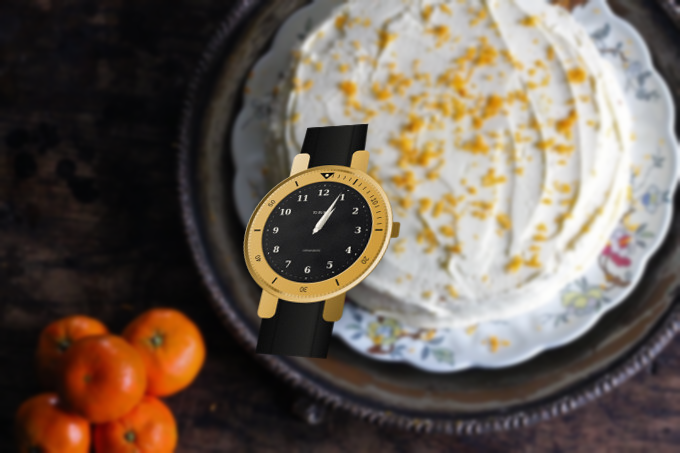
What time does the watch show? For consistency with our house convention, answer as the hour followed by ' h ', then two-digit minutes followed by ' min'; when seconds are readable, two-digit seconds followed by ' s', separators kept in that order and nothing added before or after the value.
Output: 1 h 04 min
